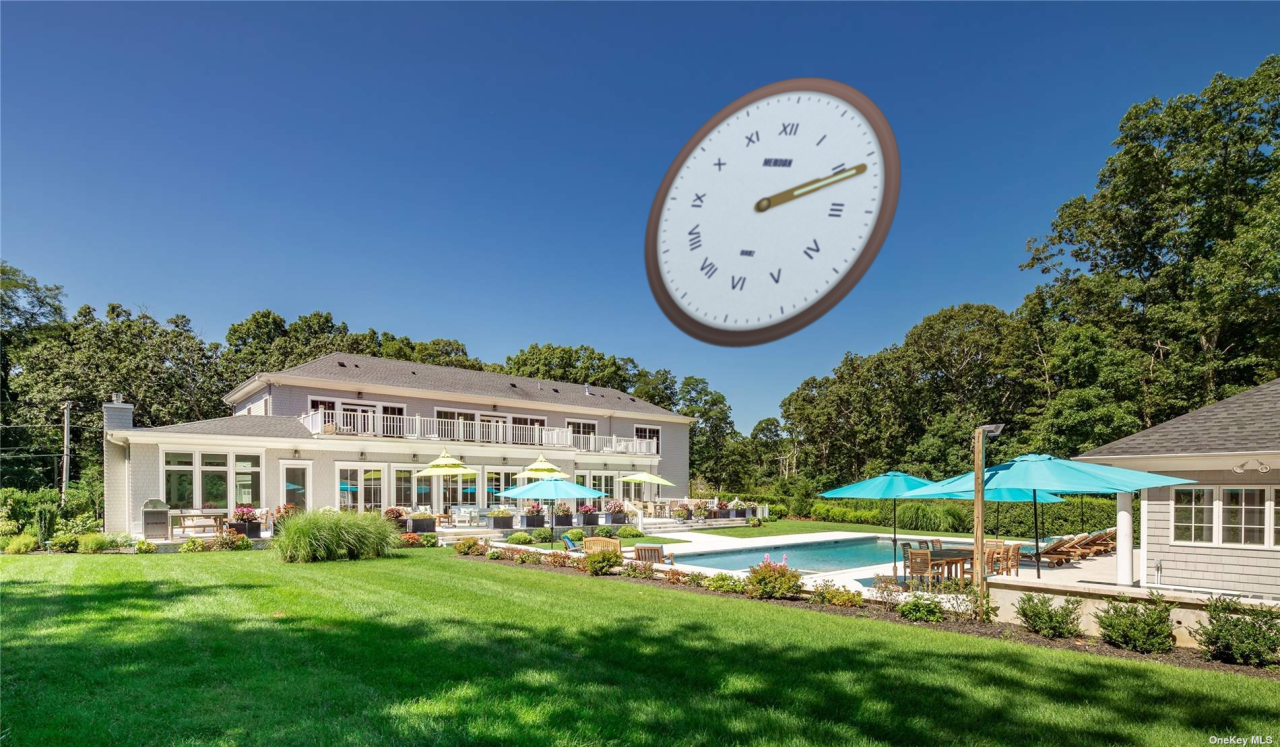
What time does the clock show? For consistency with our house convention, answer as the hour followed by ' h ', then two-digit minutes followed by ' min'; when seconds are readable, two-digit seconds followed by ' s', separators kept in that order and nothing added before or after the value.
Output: 2 h 11 min
